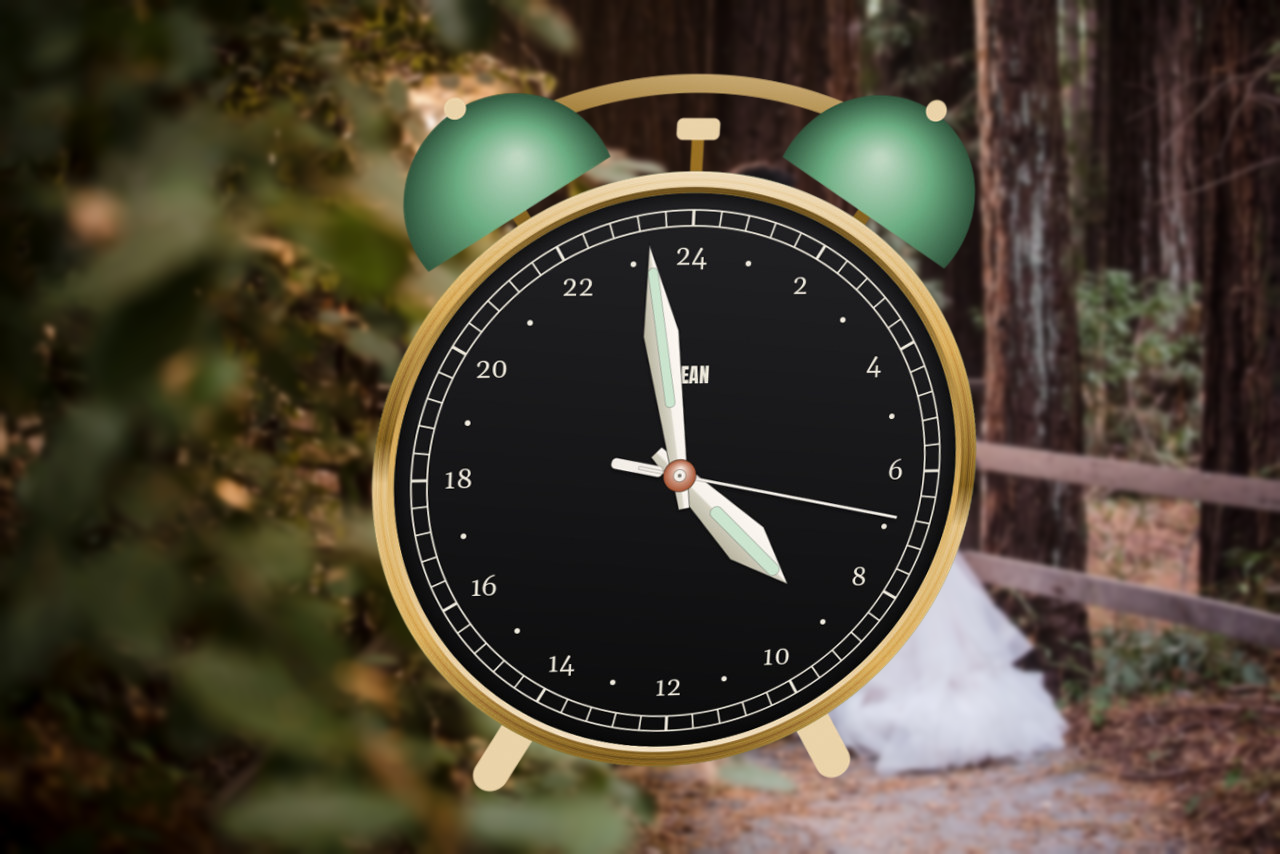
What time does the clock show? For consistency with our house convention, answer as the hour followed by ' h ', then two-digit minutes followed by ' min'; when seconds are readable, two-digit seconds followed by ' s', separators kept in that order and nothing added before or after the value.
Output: 8 h 58 min 17 s
